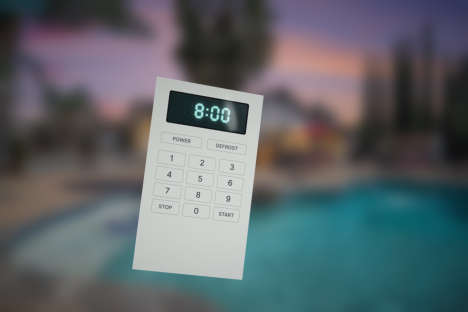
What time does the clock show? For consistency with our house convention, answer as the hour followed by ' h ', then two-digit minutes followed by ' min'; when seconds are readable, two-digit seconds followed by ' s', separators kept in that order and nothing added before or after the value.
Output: 8 h 00 min
